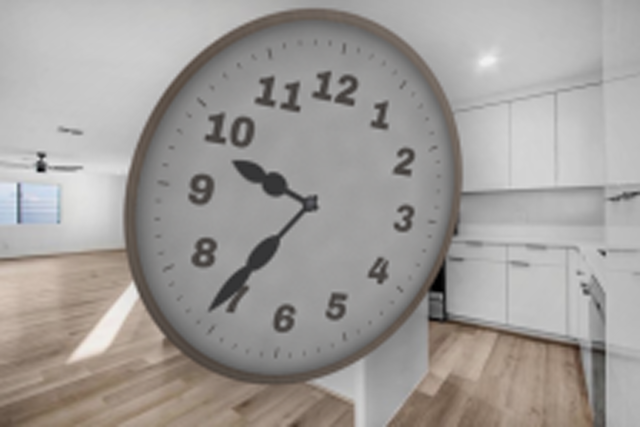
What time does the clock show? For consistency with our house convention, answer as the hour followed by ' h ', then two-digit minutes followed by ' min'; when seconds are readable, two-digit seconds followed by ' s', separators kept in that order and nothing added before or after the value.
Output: 9 h 36 min
